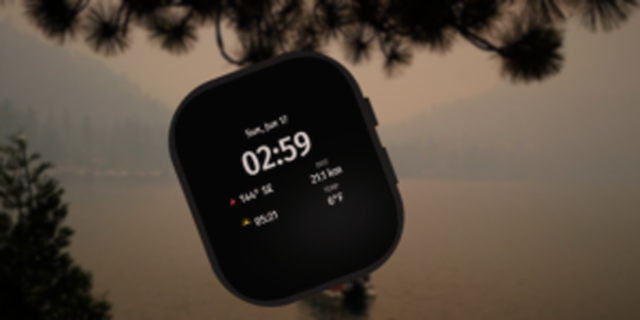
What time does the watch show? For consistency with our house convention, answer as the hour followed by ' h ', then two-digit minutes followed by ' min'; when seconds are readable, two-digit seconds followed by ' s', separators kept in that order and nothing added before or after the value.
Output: 2 h 59 min
